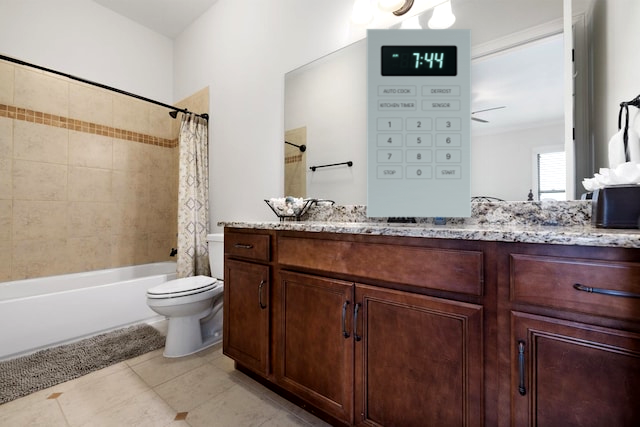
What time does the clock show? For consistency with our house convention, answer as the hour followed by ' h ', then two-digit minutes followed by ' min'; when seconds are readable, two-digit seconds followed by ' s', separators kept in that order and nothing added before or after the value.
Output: 7 h 44 min
